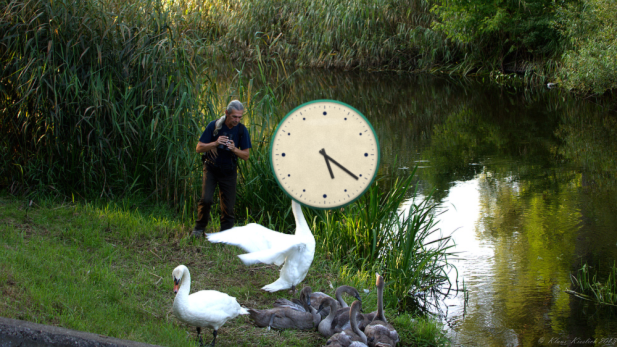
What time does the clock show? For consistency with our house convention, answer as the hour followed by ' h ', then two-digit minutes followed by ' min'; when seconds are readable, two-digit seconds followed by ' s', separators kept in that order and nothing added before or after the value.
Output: 5 h 21 min
